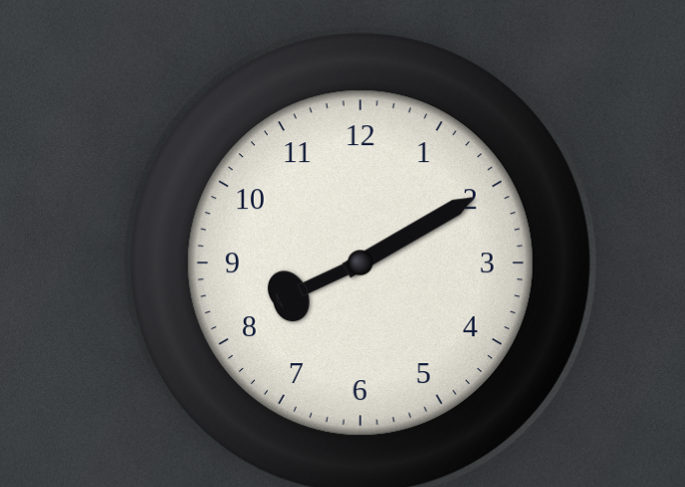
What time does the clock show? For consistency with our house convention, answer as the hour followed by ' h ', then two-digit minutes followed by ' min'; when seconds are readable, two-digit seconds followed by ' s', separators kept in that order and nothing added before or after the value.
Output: 8 h 10 min
